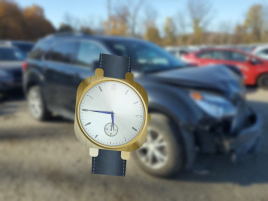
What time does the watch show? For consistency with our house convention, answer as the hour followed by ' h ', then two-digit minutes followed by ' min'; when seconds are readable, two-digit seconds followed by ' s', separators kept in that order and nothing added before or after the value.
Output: 5 h 45 min
